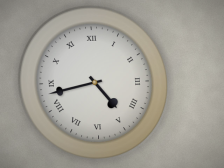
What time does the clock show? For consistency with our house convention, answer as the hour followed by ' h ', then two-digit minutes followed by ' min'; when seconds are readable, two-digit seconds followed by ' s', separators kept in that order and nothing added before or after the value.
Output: 4 h 43 min
